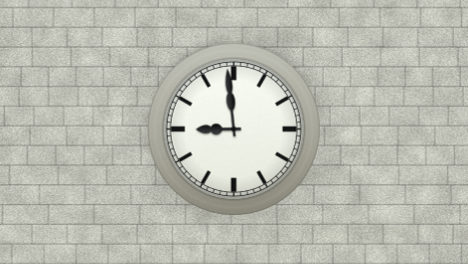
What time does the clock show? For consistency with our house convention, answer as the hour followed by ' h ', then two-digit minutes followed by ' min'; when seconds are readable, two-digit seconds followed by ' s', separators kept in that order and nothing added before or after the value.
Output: 8 h 59 min
